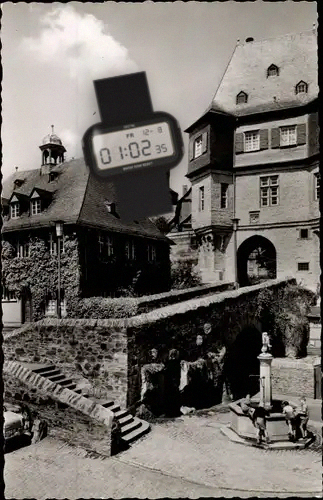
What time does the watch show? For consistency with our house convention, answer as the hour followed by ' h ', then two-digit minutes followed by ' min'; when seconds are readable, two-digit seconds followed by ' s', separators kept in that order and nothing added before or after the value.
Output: 1 h 02 min
